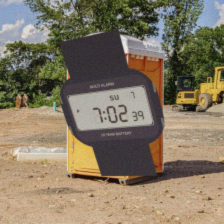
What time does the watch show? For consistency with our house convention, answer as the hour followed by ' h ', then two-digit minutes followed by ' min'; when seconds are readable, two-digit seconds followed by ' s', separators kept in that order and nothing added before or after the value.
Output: 7 h 02 min 39 s
